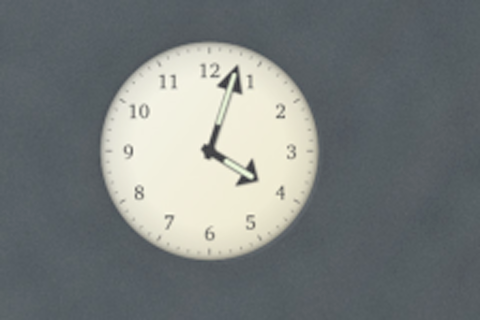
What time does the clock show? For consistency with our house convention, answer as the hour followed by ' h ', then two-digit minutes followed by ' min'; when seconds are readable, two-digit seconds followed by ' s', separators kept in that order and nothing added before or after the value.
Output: 4 h 03 min
